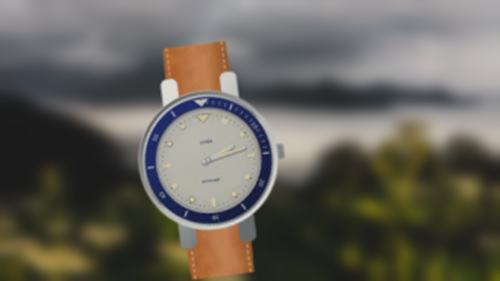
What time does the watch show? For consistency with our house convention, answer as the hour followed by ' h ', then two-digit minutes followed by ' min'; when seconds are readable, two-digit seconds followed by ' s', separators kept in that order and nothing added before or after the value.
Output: 2 h 13 min
